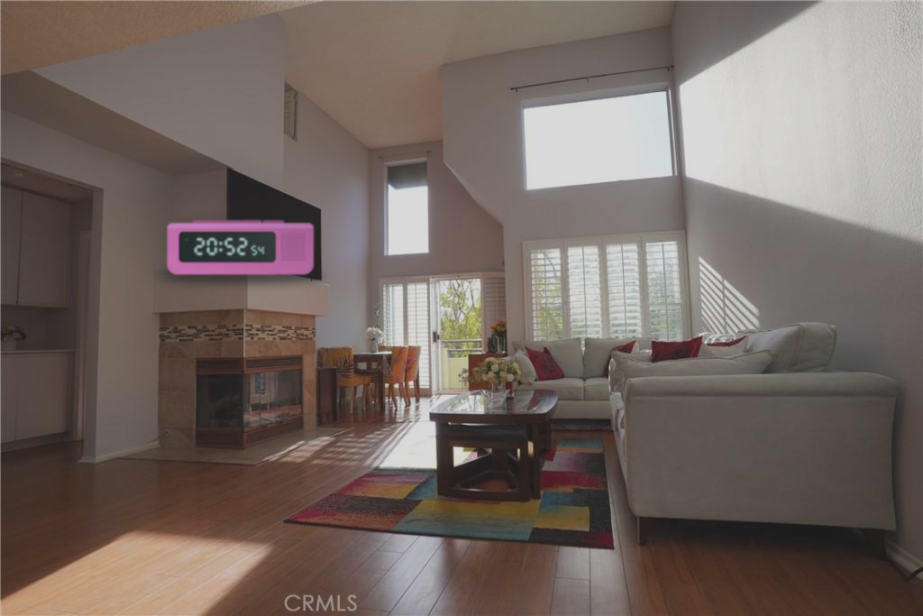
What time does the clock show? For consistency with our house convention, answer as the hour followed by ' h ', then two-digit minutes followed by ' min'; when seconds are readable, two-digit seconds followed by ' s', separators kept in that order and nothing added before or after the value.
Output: 20 h 52 min
